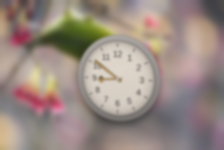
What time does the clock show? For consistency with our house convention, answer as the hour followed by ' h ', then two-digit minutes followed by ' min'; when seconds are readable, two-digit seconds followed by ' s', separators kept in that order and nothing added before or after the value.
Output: 8 h 51 min
